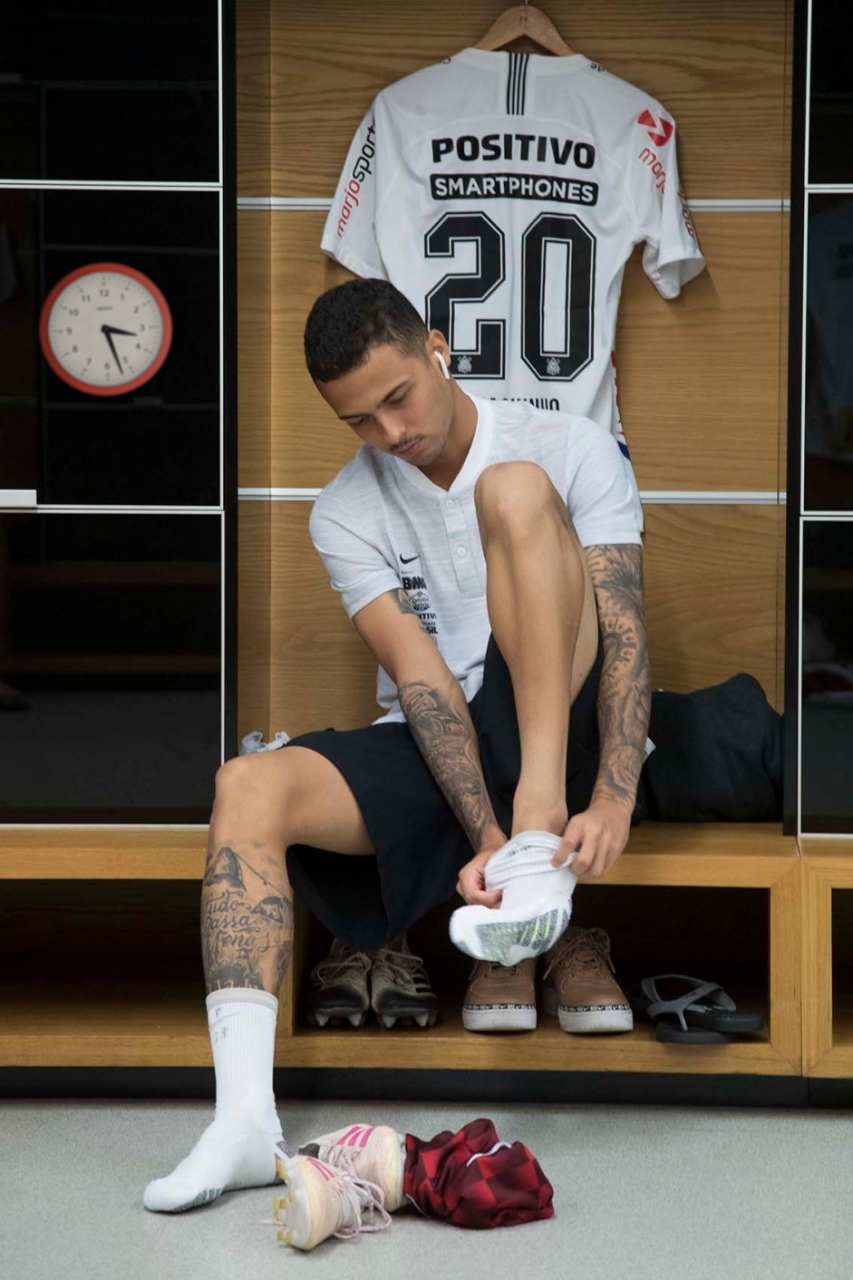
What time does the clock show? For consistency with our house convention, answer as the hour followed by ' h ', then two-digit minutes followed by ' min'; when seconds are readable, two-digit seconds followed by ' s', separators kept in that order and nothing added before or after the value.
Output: 3 h 27 min
